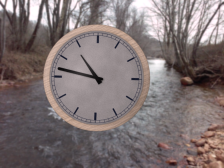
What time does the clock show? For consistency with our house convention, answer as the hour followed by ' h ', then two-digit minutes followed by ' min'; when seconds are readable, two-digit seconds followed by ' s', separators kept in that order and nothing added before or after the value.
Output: 10 h 47 min
